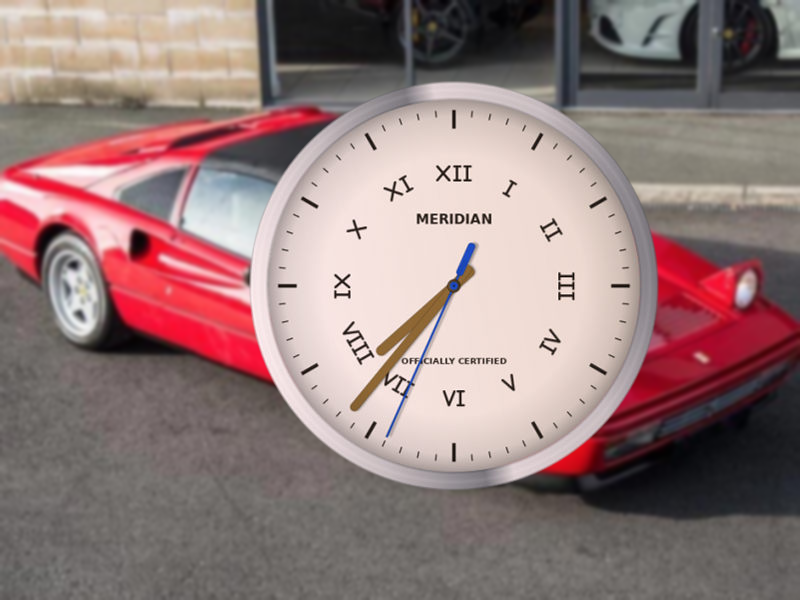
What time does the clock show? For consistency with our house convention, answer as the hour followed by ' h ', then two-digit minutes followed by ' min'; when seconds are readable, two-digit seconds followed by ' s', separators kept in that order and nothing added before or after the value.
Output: 7 h 36 min 34 s
